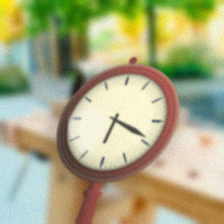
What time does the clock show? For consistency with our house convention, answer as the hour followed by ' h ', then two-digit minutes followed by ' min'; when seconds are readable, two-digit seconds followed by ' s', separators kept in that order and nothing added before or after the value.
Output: 6 h 19 min
